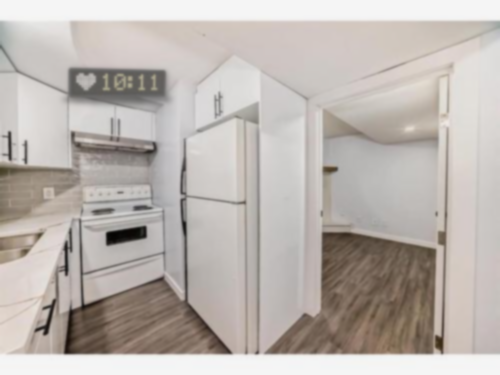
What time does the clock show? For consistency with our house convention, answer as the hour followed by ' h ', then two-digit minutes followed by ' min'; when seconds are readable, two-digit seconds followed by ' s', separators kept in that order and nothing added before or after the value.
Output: 10 h 11 min
